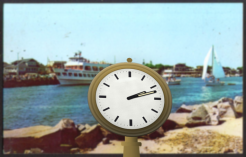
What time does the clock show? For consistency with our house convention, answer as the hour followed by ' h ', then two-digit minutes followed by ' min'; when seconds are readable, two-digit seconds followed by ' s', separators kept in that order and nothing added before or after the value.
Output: 2 h 12 min
